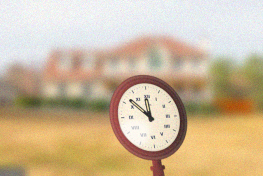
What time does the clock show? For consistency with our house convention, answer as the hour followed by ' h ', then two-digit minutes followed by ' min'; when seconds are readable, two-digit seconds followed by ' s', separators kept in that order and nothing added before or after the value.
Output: 11 h 52 min
